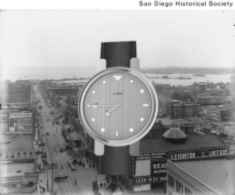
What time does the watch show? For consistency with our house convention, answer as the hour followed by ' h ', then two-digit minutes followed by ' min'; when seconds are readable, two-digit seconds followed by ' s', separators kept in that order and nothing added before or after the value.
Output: 7 h 45 min
